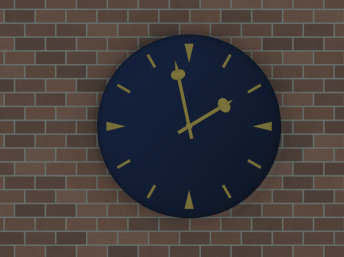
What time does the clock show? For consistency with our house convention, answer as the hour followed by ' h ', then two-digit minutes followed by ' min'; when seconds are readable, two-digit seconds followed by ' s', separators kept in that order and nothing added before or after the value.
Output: 1 h 58 min
